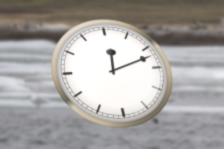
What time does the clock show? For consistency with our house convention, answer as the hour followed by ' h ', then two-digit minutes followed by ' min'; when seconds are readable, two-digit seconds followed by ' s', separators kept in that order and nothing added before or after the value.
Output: 12 h 12 min
